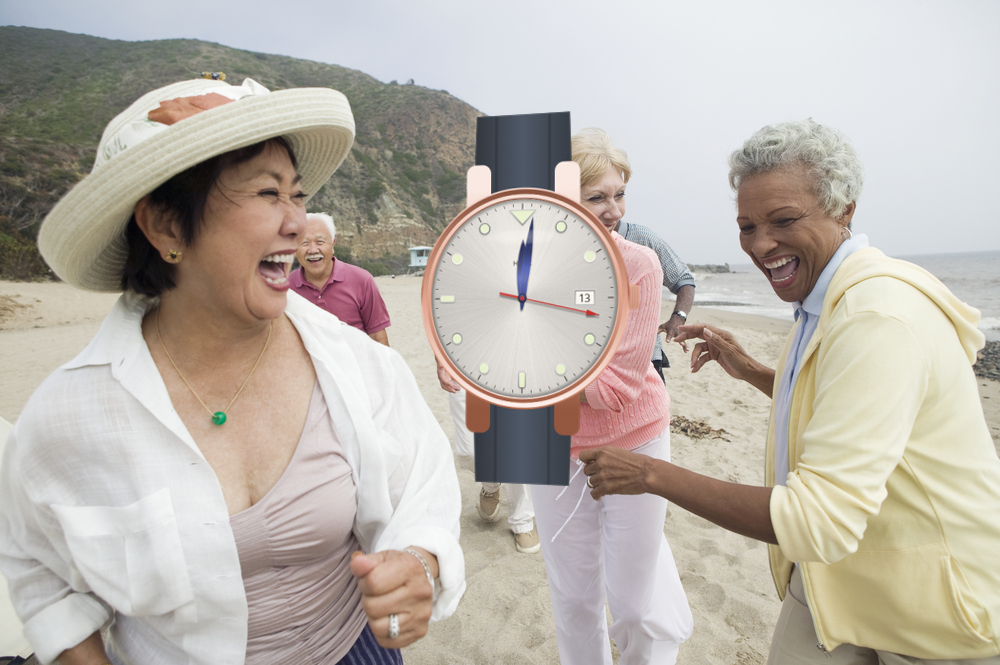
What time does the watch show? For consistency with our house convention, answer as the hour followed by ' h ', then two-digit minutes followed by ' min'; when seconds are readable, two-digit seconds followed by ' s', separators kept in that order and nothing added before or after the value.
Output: 12 h 01 min 17 s
